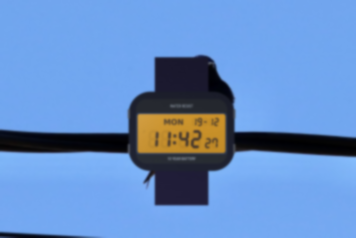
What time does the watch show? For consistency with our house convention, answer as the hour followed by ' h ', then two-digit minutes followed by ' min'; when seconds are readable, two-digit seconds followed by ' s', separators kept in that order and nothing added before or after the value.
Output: 11 h 42 min
